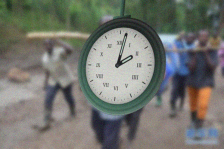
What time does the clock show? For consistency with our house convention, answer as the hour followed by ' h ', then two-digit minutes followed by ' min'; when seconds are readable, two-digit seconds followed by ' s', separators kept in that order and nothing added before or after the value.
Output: 2 h 02 min
